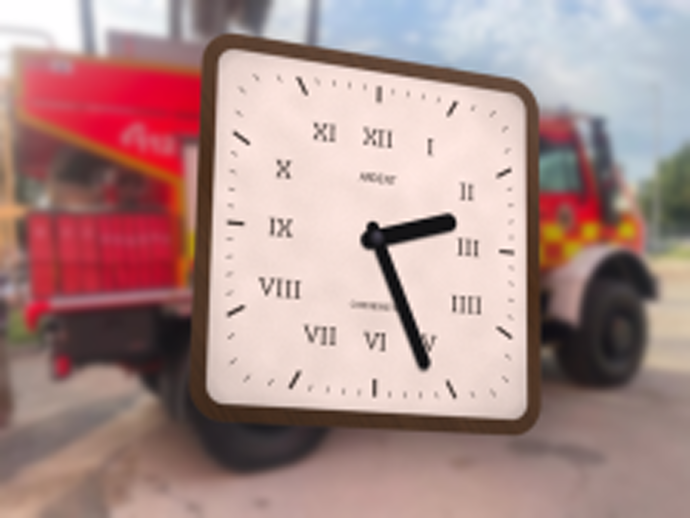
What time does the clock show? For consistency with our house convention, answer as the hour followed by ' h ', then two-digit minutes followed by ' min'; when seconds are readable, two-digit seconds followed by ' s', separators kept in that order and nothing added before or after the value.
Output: 2 h 26 min
